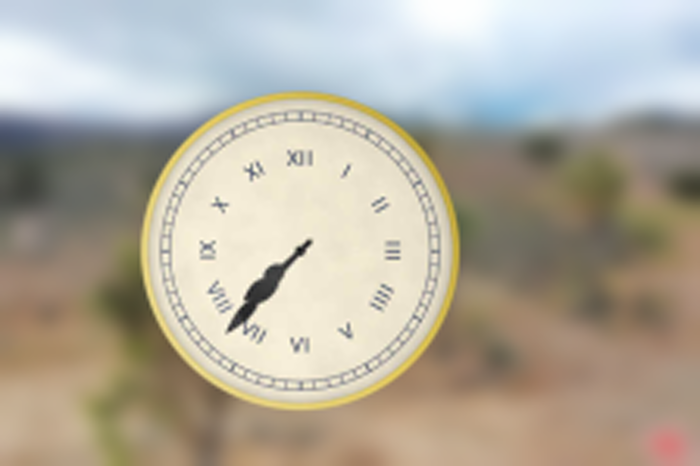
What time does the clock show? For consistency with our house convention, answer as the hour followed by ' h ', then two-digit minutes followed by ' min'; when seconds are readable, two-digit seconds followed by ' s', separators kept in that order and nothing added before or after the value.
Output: 7 h 37 min
